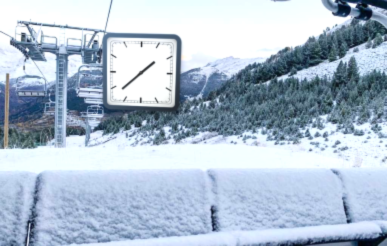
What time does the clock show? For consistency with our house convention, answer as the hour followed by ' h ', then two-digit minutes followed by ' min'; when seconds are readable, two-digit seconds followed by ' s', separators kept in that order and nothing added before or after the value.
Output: 1 h 38 min
